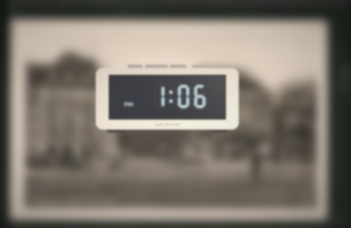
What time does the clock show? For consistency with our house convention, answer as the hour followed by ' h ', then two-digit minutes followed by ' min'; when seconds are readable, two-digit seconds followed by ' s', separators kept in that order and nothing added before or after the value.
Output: 1 h 06 min
